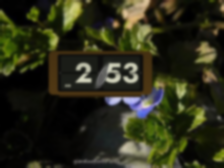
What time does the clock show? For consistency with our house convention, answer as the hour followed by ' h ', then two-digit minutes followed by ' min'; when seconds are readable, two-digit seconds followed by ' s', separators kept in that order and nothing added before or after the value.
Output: 2 h 53 min
